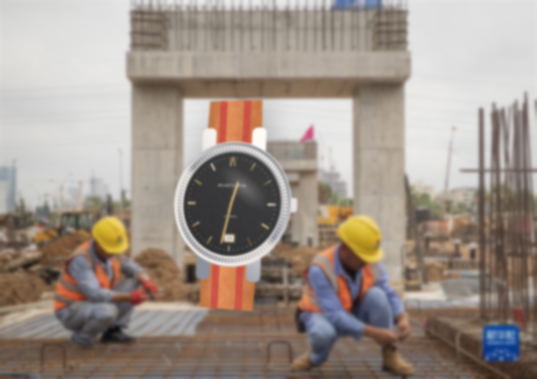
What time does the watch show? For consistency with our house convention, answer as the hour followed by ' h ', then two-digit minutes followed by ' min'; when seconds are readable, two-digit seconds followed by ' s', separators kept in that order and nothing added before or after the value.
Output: 12 h 32 min
